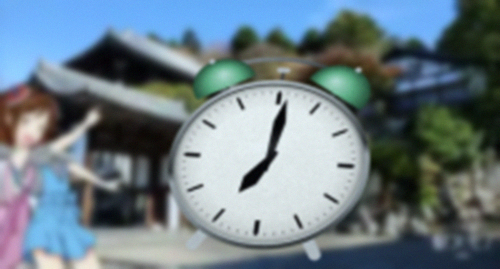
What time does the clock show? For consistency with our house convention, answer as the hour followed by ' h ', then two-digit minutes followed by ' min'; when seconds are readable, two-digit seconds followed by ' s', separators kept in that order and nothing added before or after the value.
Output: 7 h 01 min
